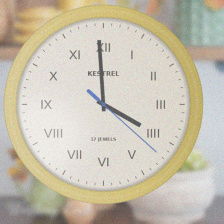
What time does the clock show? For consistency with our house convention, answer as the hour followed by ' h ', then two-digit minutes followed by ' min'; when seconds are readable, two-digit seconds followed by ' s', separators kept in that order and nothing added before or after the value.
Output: 3 h 59 min 22 s
